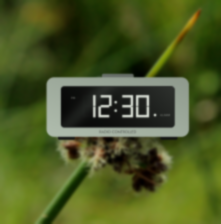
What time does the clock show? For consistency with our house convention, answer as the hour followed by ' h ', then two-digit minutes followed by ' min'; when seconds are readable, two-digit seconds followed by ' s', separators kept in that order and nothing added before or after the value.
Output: 12 h 30 min
